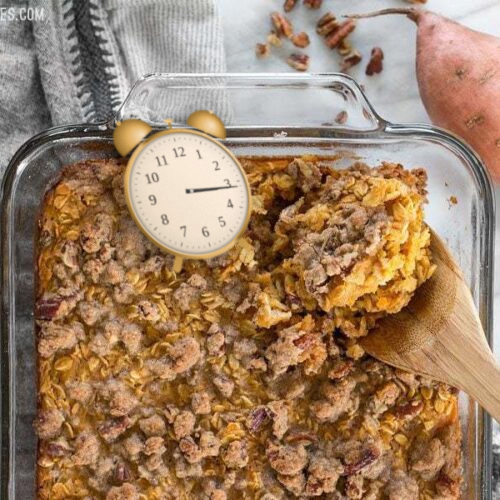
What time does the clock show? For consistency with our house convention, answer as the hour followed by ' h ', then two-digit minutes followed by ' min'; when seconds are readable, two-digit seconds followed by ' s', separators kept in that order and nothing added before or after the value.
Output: 3 h 16 min
